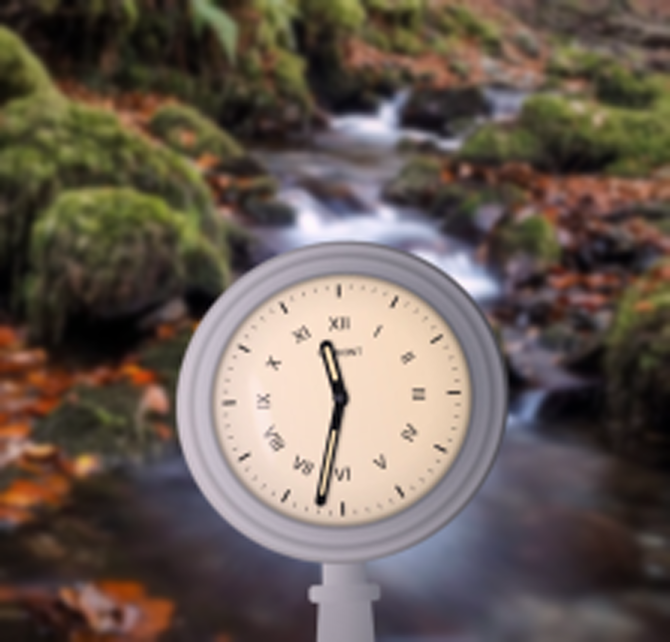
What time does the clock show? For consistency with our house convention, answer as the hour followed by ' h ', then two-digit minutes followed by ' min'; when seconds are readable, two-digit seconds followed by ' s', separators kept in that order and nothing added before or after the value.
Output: 11 h 32 min
